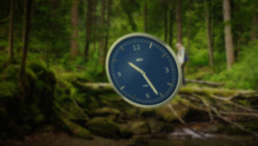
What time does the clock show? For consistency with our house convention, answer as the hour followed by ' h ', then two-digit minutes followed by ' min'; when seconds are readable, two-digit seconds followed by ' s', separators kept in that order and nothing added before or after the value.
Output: 10 h 26 min
